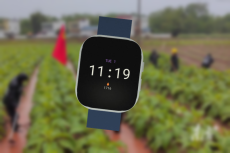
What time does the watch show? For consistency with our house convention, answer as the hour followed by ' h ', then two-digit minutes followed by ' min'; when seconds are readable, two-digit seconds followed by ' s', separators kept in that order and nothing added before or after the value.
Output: 11 h 19 min
